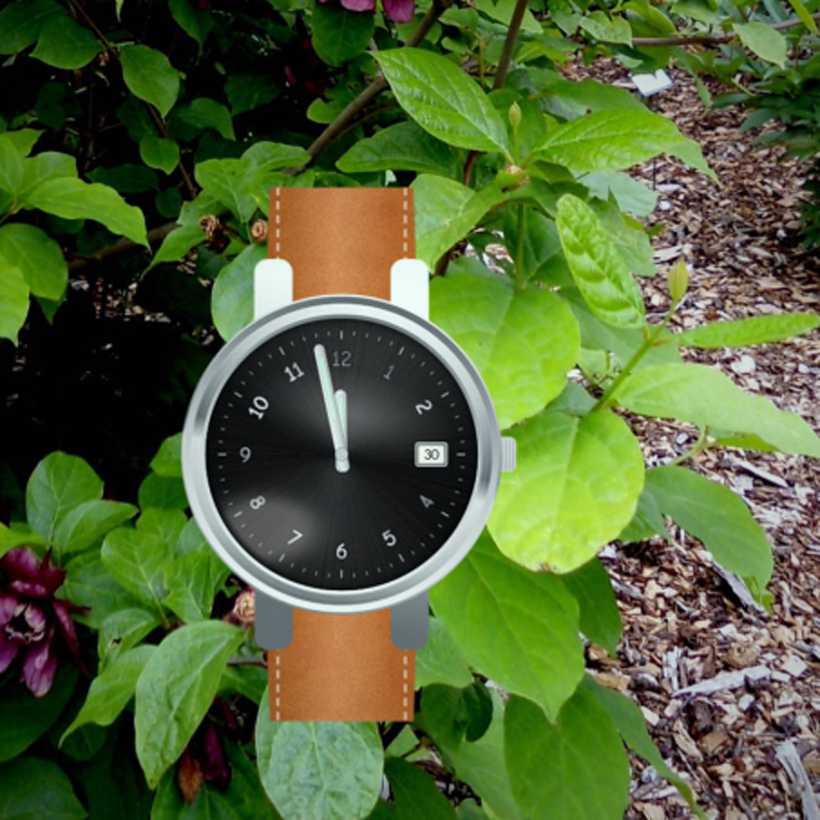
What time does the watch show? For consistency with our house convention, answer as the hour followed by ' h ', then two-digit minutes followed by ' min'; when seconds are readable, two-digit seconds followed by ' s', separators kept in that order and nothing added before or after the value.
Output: 11 h 58 min
